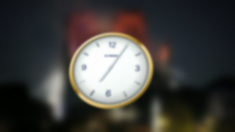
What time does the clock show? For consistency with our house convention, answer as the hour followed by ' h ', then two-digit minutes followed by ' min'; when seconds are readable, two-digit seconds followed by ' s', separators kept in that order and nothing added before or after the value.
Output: 7 h 05 min
